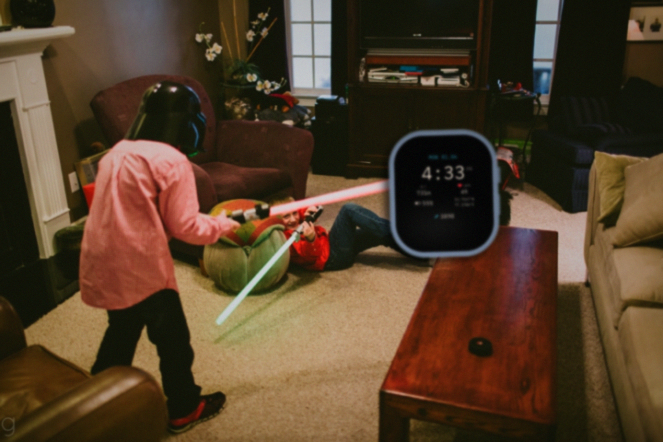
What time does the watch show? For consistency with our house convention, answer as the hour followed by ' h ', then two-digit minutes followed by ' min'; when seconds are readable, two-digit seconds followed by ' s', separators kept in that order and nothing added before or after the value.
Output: 4 h 33 min
